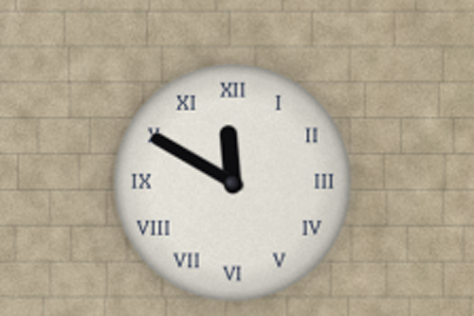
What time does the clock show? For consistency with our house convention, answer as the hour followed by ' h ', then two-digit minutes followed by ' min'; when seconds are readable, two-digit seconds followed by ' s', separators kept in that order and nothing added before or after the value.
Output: 11 h 50 min
